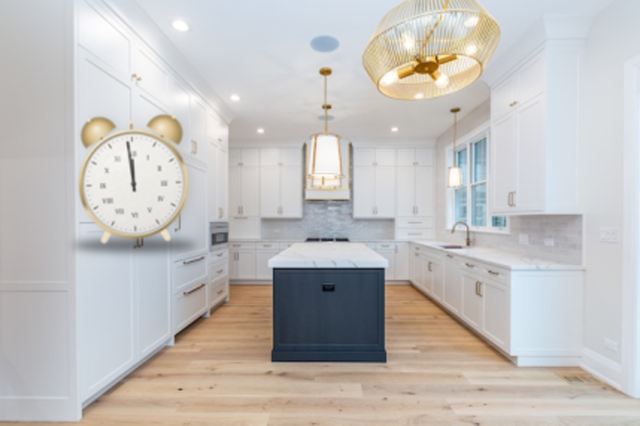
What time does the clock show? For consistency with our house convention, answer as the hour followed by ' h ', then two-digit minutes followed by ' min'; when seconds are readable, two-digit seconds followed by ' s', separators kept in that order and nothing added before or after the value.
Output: 11 h 59 min
